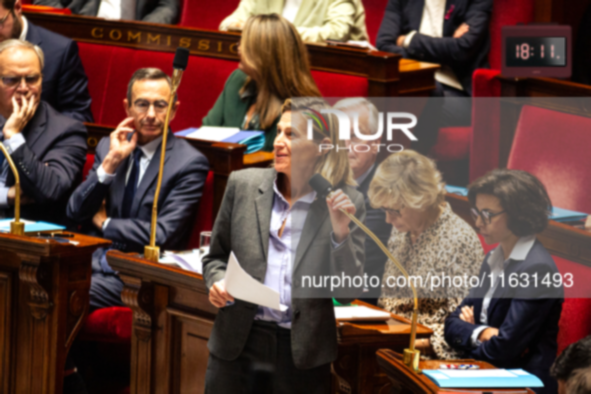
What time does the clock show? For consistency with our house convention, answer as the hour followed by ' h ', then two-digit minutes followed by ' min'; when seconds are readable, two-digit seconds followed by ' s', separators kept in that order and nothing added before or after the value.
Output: 18 h 11 min
